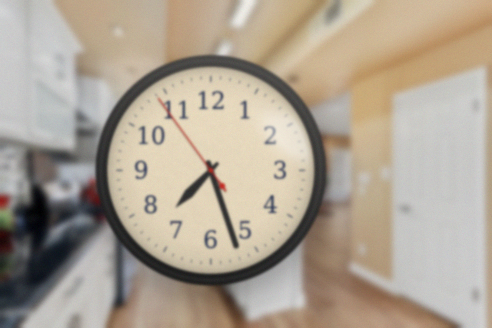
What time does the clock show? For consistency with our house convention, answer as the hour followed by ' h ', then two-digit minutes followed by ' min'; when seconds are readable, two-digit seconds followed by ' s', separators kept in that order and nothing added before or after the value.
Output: 7 h 26 min 54 s
